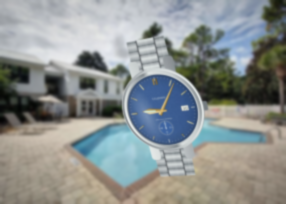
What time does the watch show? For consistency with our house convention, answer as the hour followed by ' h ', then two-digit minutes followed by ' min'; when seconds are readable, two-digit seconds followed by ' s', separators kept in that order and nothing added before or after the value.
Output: 9 h 06 min
